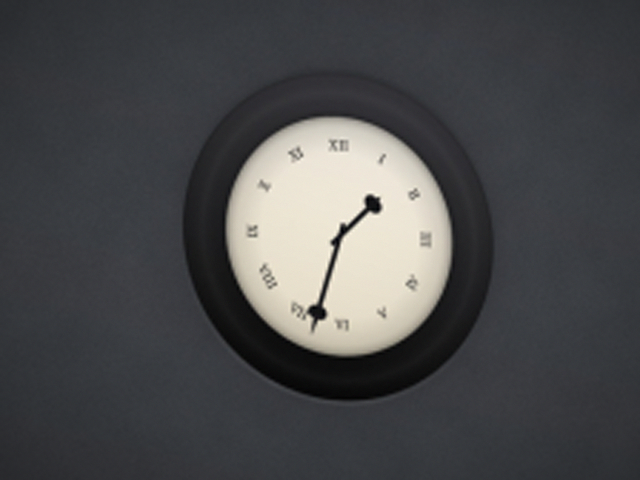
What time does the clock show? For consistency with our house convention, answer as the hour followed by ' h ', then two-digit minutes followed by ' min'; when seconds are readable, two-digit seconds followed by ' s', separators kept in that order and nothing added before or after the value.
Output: 1 h 33 min
